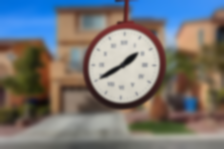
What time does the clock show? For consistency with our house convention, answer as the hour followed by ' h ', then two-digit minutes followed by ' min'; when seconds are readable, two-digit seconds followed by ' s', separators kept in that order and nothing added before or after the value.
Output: 1 h 40 min
